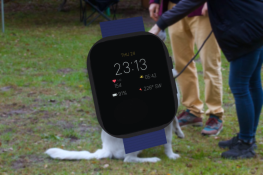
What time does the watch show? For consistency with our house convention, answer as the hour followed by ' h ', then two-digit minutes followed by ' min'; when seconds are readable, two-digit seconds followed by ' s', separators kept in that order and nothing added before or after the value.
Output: 23 h 13 min
